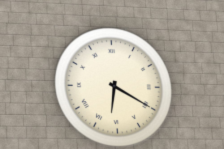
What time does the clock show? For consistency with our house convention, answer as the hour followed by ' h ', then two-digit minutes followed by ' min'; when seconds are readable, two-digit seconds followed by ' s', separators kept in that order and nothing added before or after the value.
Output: 6 h 20 min
